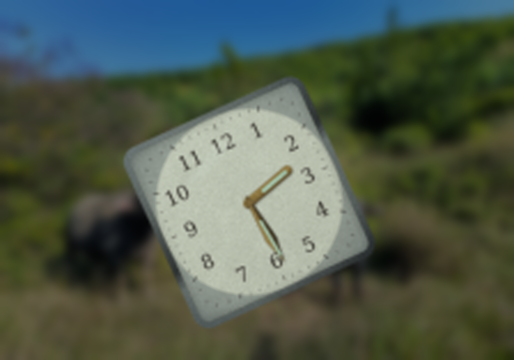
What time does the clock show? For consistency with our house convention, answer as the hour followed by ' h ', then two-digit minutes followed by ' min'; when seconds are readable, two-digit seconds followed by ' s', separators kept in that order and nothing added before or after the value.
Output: 2 h 29 min
